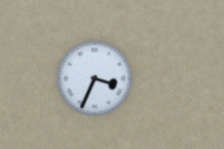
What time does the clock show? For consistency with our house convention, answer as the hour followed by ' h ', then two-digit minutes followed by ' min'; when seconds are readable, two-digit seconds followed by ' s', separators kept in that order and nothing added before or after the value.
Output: 3 h 34 min
